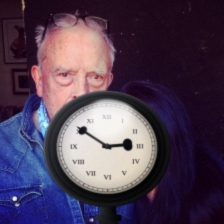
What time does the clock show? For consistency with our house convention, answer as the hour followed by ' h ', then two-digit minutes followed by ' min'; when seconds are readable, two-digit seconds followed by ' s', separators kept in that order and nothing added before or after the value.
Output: 2 h 51 min
